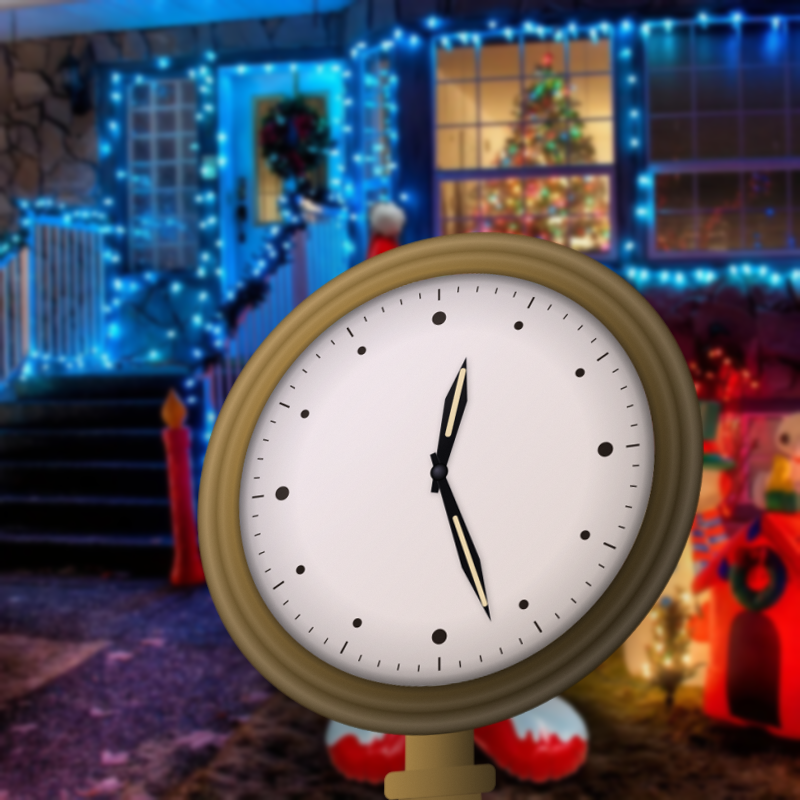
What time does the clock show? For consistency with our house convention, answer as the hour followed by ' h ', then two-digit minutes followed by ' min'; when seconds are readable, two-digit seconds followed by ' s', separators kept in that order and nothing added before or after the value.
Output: 12 h 27 min
